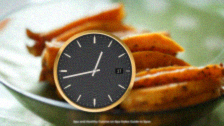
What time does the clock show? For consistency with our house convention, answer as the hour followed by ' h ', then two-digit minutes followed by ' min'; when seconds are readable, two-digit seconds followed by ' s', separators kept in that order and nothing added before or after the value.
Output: 12 h 43 min
